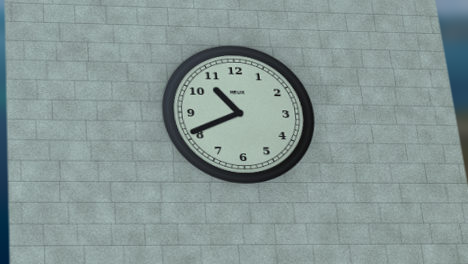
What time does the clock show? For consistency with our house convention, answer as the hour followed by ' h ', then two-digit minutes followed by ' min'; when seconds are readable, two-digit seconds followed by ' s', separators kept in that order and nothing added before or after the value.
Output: 10 h 41 min
